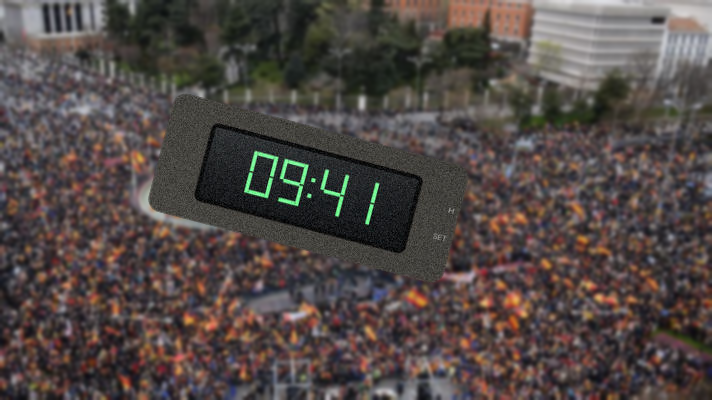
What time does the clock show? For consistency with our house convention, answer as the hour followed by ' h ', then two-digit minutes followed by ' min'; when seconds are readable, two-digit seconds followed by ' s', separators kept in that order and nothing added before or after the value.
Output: 9 h 41 min
